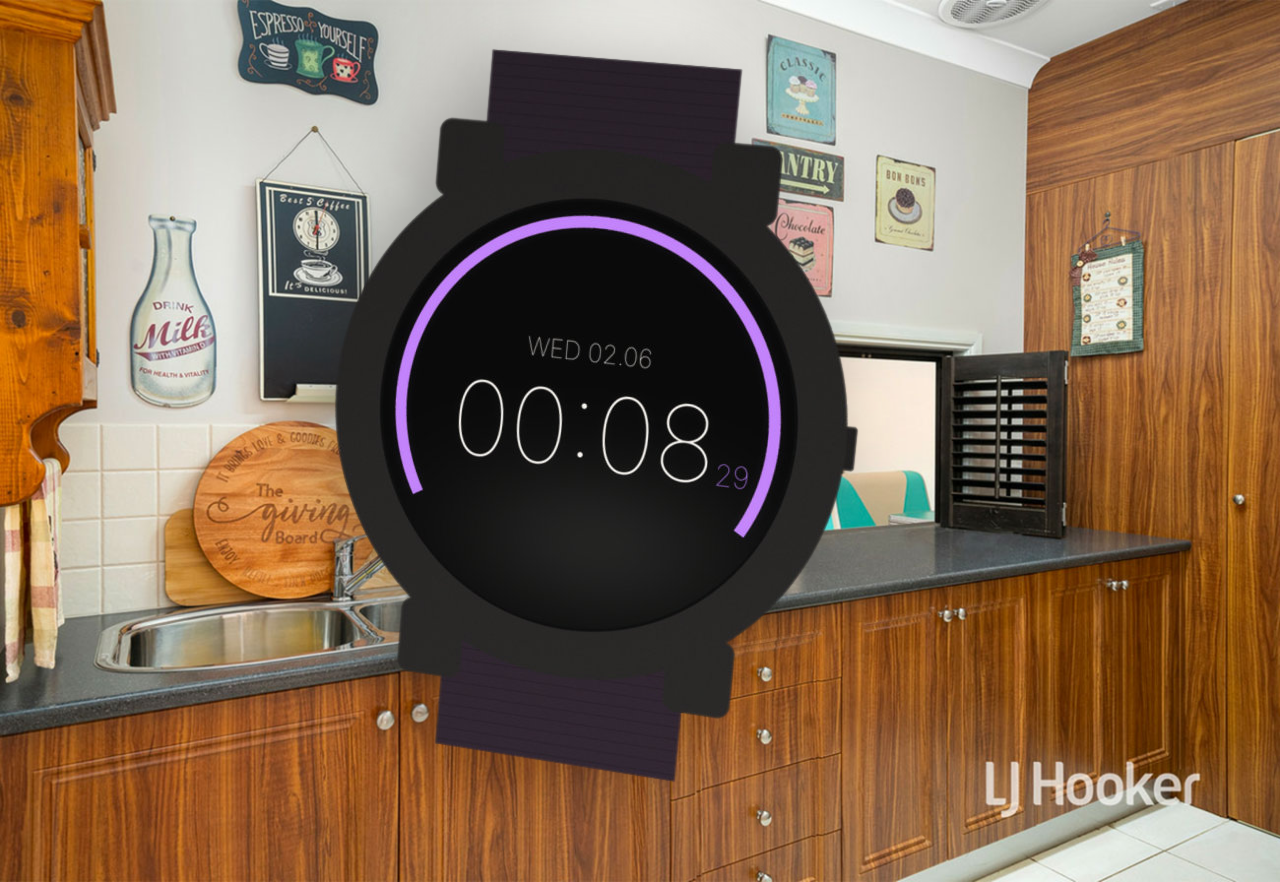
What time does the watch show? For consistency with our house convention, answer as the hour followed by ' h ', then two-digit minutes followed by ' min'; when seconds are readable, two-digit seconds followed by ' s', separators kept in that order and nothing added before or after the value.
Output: 0 h 08 min 29 s
